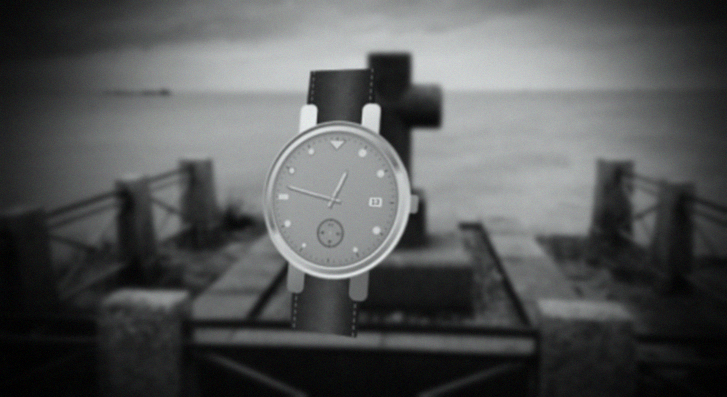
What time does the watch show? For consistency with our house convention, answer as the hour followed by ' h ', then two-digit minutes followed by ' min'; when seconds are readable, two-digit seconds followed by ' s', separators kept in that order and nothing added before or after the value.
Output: 12 h 47 min
